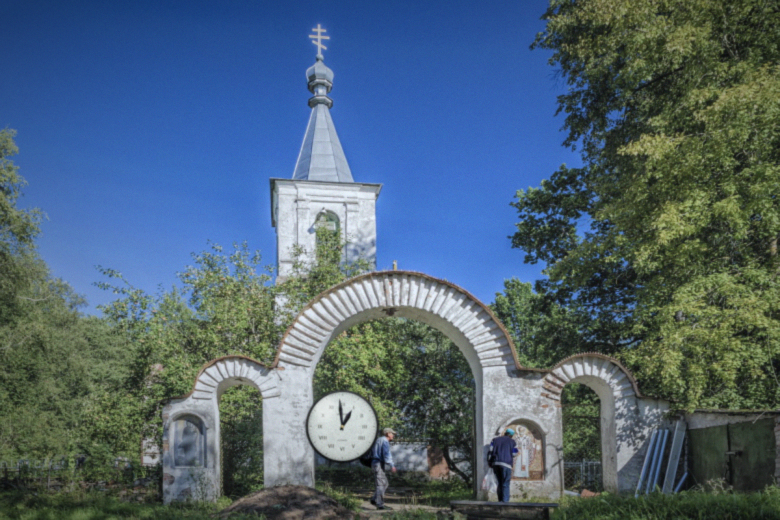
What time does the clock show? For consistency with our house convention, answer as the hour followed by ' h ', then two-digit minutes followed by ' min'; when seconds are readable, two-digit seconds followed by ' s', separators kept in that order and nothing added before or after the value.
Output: 12 h 59 min
